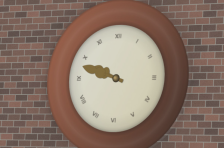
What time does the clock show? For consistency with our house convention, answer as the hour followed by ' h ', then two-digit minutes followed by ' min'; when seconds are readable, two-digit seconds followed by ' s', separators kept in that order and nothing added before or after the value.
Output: 9 h 48 min
